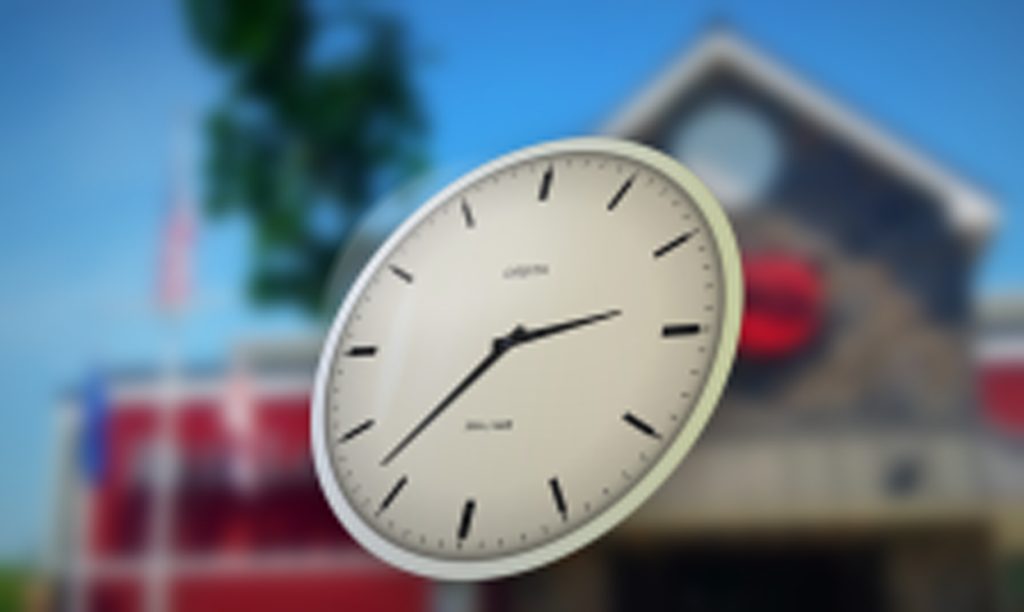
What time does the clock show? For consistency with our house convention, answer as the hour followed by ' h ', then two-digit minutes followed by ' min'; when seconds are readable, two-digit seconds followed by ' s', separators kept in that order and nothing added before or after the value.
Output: 2 h 37 min
